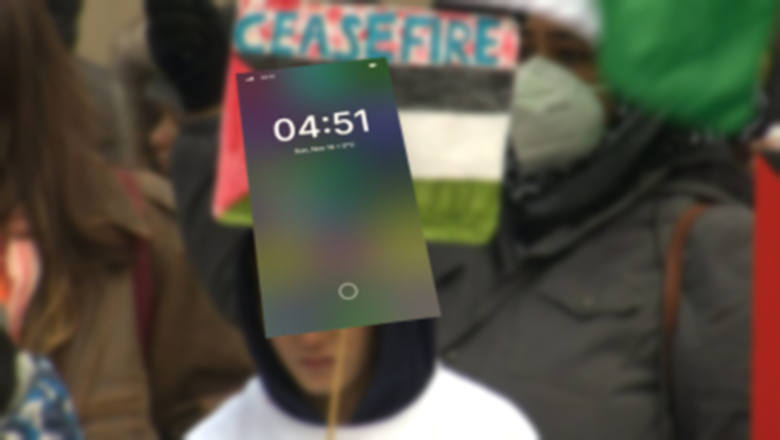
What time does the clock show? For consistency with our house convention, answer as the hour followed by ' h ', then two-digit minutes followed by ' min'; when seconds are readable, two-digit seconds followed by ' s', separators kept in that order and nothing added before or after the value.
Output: 4 h 51 min
